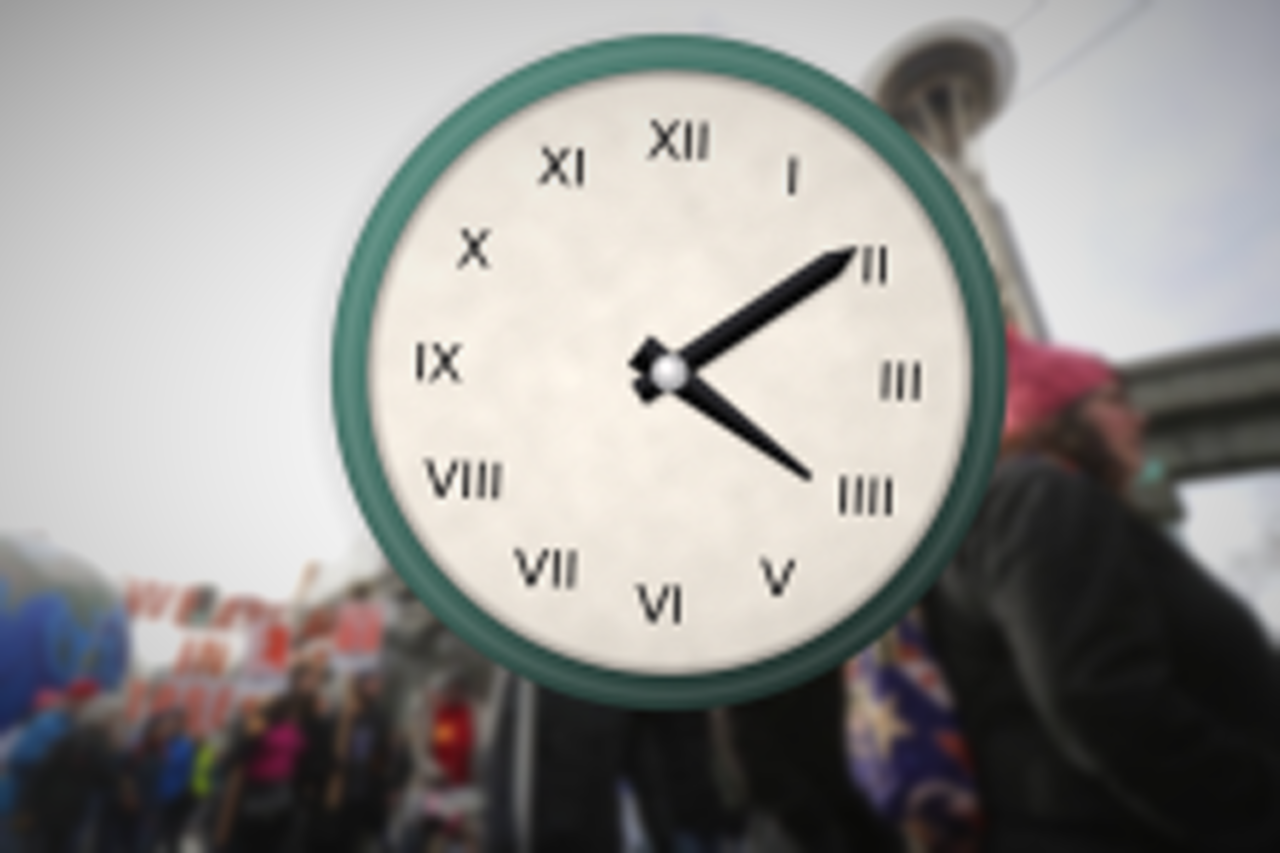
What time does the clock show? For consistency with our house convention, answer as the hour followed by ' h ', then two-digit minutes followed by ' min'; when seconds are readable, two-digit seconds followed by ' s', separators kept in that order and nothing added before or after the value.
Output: 4 h 09 min
